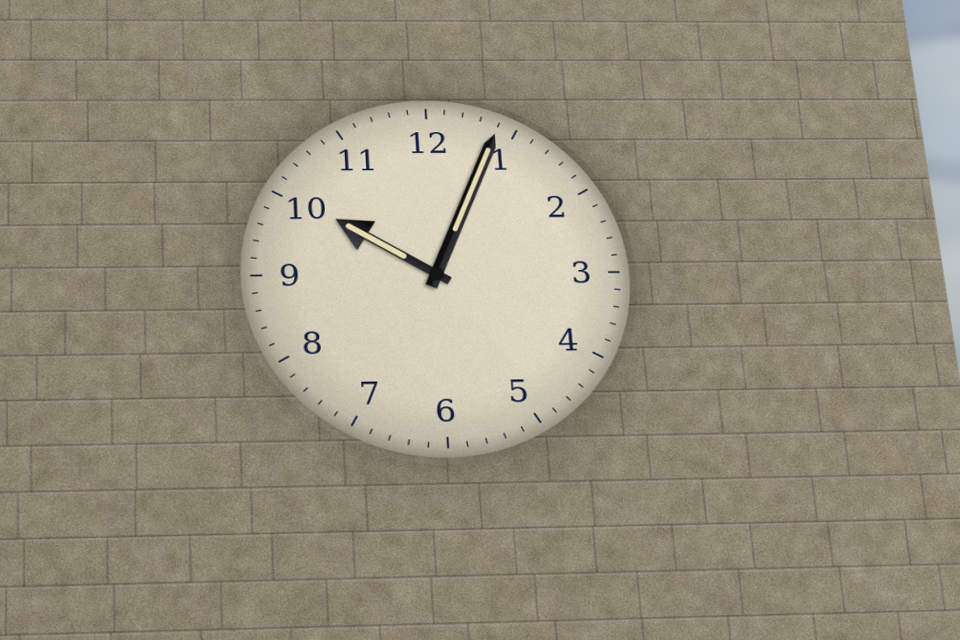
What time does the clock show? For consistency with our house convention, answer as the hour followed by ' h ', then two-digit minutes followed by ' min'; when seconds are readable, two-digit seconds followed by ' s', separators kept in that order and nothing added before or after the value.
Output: 10 h 04 min
